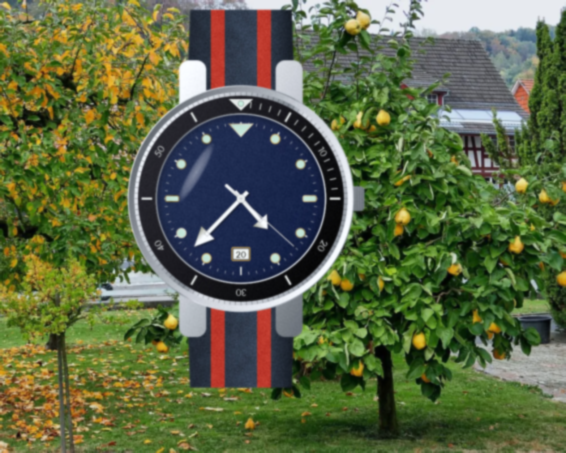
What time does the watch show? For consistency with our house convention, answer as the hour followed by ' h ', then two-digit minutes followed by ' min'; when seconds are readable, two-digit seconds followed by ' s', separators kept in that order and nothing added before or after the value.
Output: 4 h 37 min 22 s
